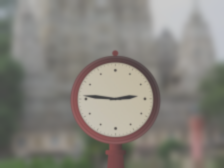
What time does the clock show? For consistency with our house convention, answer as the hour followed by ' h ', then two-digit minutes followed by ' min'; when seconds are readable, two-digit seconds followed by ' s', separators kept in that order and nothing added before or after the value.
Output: 2 h 46 min
